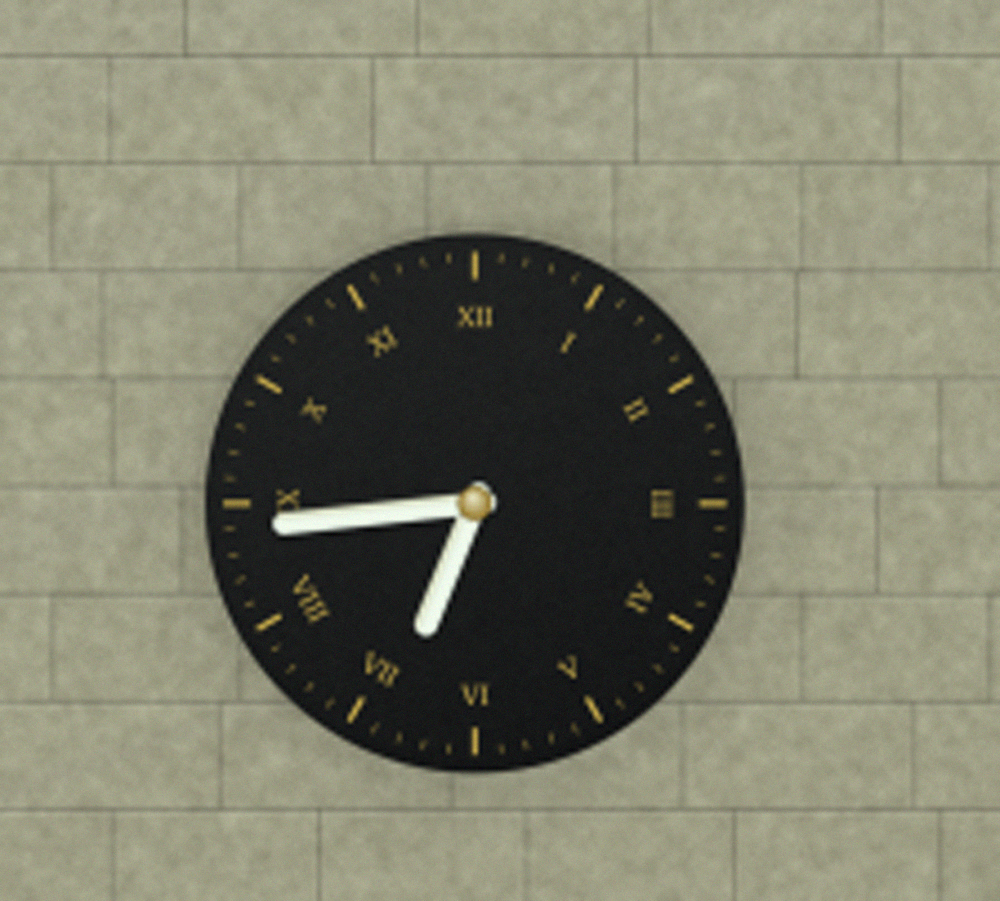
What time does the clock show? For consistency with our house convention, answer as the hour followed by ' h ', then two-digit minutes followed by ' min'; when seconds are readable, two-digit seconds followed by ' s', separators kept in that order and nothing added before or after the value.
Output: 6 h 44 min
